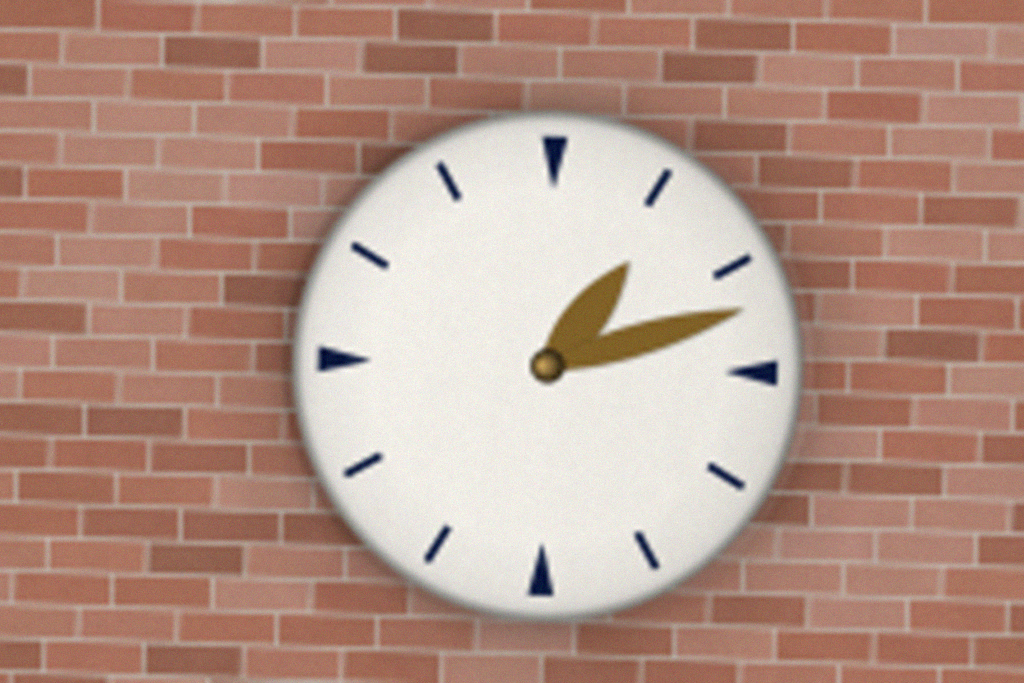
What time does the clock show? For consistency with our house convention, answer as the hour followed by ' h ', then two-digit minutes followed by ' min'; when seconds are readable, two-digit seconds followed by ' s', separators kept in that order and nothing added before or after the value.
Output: 1 h 12 min
